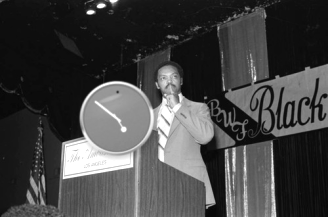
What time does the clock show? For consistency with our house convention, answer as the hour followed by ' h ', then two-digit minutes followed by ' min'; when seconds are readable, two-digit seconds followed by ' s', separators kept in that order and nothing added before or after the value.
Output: 4 h 51 min
